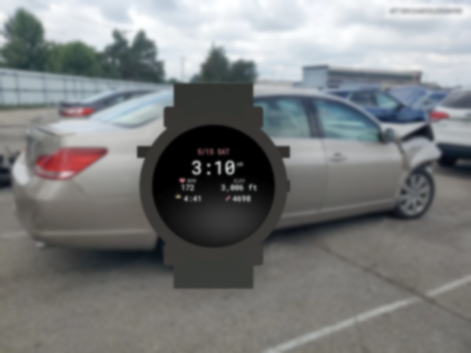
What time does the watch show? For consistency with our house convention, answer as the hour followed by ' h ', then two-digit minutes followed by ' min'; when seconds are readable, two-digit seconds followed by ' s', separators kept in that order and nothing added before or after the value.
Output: 3 h 10 min
